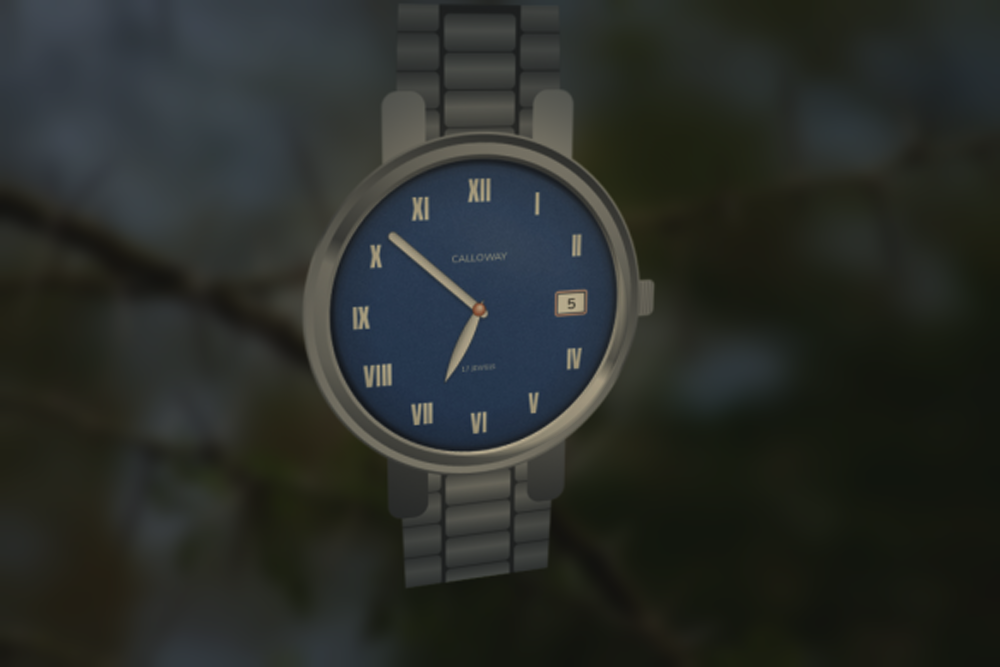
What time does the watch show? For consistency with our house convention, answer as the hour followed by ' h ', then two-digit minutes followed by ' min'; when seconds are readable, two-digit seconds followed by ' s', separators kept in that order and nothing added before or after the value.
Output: 6 h 52 min
